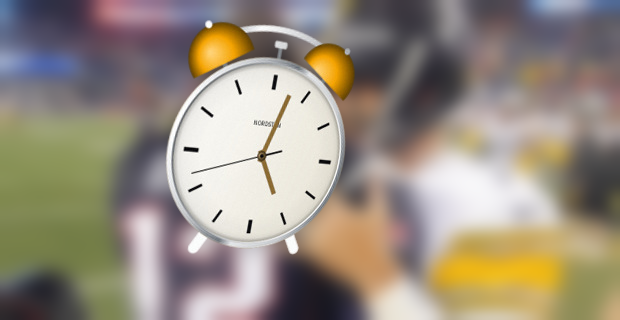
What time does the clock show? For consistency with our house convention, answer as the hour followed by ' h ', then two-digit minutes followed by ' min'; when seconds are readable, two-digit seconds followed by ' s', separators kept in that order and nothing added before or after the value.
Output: 5 h 02 min 42 s
